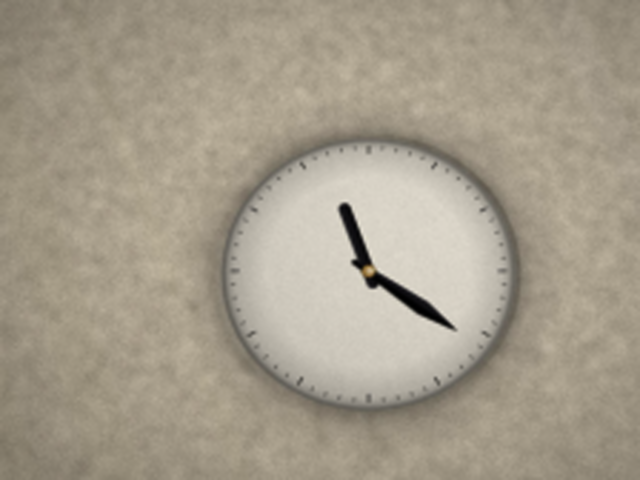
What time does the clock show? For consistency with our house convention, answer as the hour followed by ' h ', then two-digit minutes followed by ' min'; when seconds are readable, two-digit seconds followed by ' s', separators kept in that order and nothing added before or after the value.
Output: 11 h 21 min
